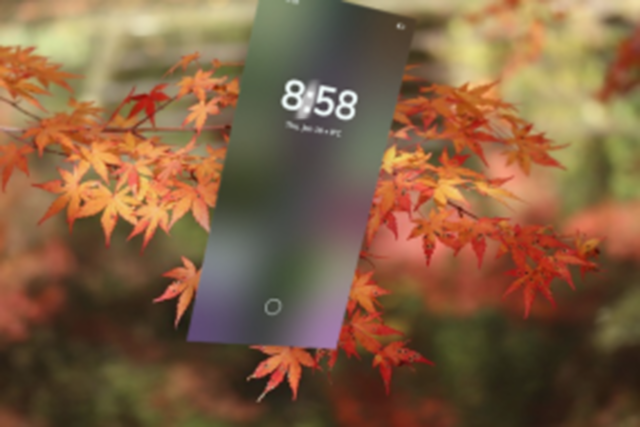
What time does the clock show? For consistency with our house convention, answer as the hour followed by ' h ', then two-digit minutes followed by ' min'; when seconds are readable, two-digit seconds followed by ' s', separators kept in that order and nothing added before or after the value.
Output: 8 h 58 min
